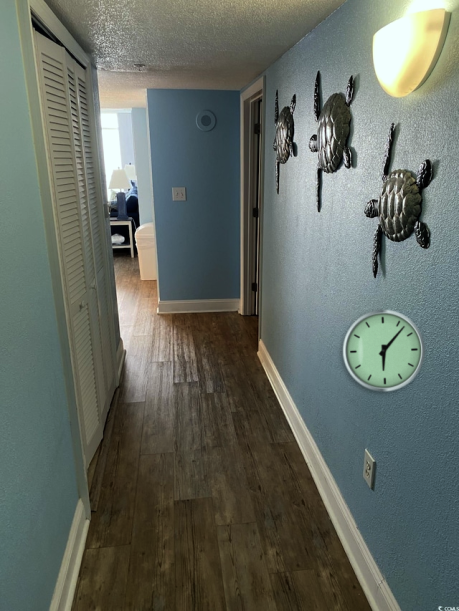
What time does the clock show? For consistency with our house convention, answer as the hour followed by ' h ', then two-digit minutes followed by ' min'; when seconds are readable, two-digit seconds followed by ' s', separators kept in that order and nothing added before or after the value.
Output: 6 h 07 min
